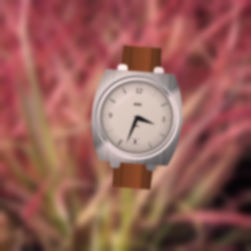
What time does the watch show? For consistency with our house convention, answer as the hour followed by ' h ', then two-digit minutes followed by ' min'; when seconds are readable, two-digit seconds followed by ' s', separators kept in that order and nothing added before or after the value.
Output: 3 h 33 min
